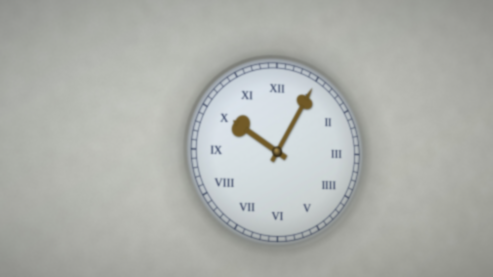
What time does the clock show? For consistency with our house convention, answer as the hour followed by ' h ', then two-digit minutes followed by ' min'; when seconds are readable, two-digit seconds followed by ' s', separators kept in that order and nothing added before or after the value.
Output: 10 h 05 min
